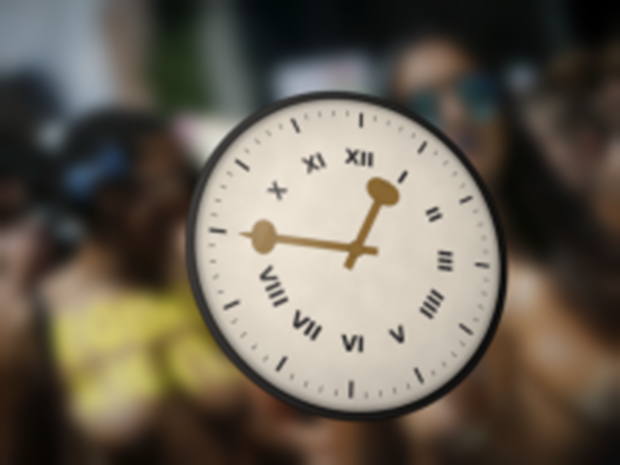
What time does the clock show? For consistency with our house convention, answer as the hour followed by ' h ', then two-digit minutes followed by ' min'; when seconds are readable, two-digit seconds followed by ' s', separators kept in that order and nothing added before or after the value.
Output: 12 h 45 min
